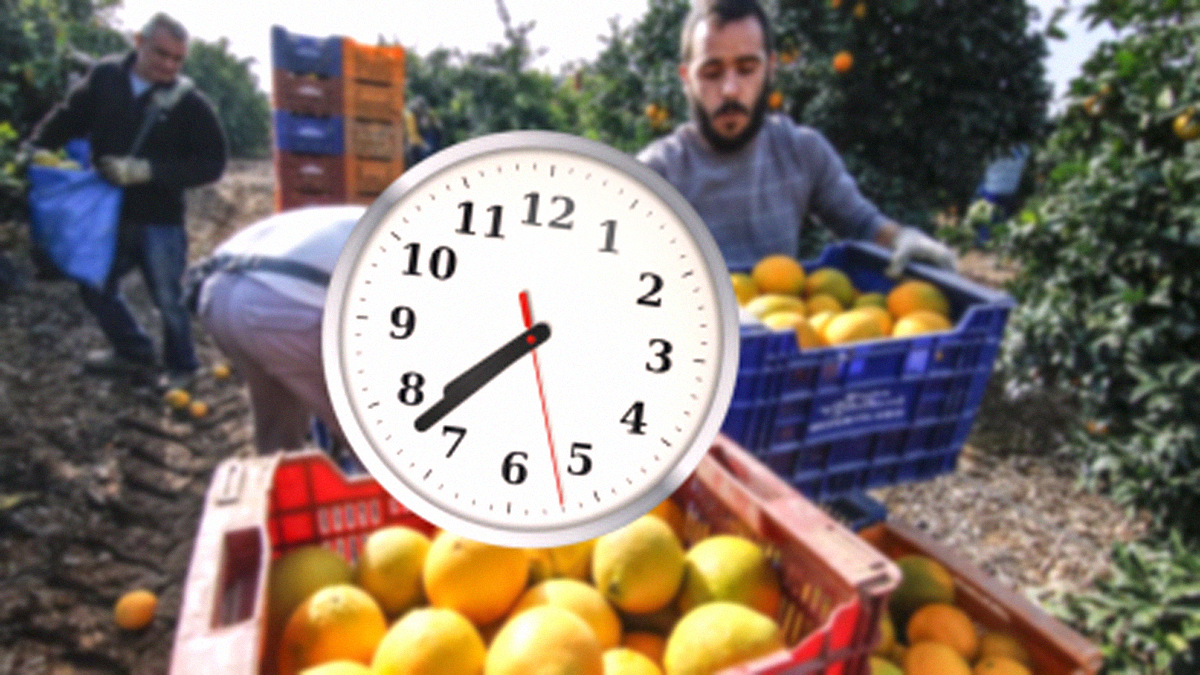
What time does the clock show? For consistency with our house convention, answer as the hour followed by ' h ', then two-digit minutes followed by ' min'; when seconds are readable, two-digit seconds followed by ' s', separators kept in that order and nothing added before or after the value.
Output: 7 h 37 min 27 s
